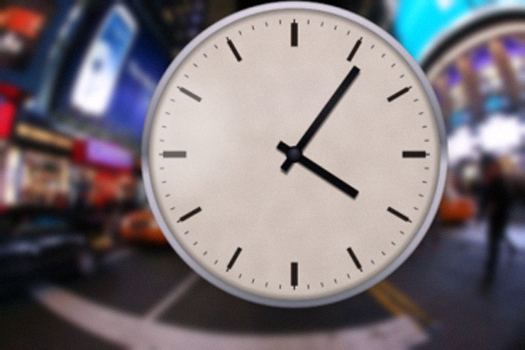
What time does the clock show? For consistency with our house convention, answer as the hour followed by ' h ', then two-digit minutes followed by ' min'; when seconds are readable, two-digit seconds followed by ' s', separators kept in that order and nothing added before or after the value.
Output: 4 h 06 min
